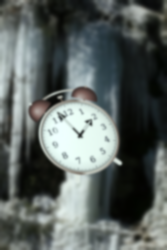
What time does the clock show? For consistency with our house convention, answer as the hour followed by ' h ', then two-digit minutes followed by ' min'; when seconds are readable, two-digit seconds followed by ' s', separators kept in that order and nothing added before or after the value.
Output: 1 h 57 min
